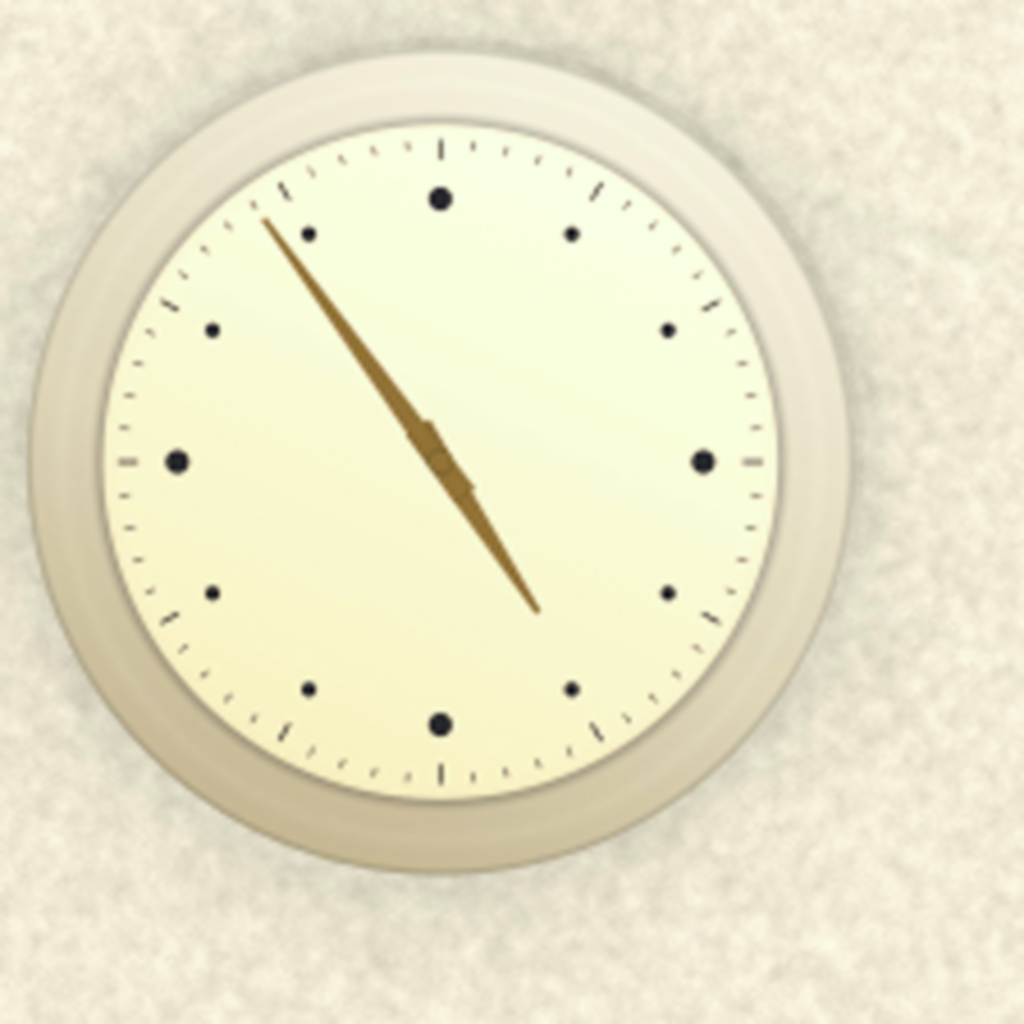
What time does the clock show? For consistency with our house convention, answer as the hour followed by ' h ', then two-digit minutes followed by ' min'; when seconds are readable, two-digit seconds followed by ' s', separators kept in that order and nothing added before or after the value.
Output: 4 h 54 min
